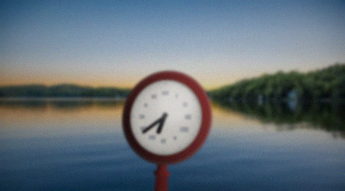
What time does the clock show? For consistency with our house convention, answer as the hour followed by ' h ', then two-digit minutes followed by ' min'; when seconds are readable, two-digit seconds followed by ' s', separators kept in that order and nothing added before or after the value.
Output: 6 h 39 min
